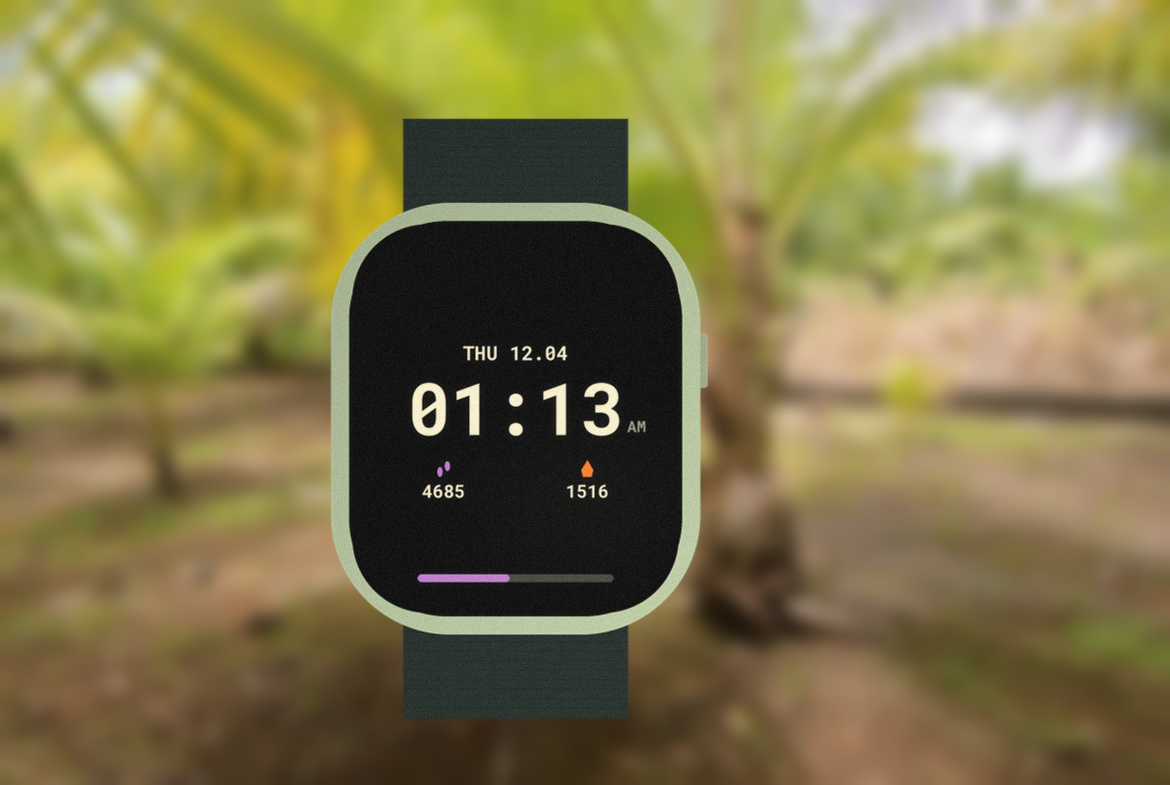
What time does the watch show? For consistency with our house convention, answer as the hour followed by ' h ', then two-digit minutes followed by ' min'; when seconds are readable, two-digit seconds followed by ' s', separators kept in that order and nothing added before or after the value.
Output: 1 h 13 min
